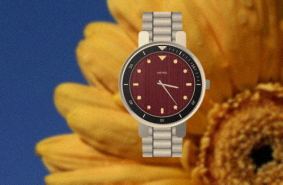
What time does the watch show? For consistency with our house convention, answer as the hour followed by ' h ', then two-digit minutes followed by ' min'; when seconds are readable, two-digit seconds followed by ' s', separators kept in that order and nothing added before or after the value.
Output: 3 h 24 min
